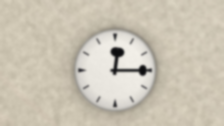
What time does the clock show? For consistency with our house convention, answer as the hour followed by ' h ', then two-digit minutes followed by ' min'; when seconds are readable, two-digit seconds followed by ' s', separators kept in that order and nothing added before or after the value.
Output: 12 h 15 min
